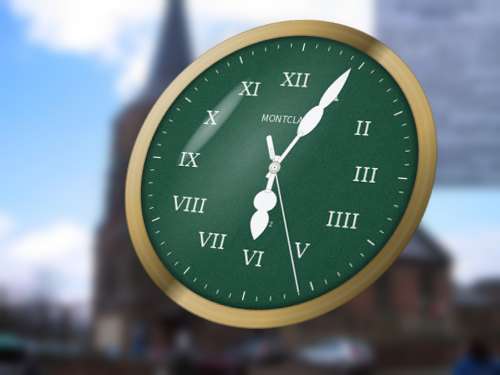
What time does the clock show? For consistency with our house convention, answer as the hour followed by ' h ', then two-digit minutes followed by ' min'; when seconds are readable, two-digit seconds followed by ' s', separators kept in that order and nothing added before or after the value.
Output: 6 h 04 min 26 s
